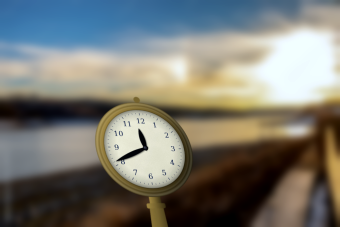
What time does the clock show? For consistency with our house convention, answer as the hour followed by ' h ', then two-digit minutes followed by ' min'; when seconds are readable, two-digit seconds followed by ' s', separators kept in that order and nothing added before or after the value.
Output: 11 h 41 min
